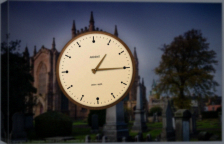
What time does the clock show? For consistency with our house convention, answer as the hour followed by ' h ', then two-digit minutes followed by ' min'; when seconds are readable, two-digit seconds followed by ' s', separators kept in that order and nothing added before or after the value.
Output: 1 h 15 min
